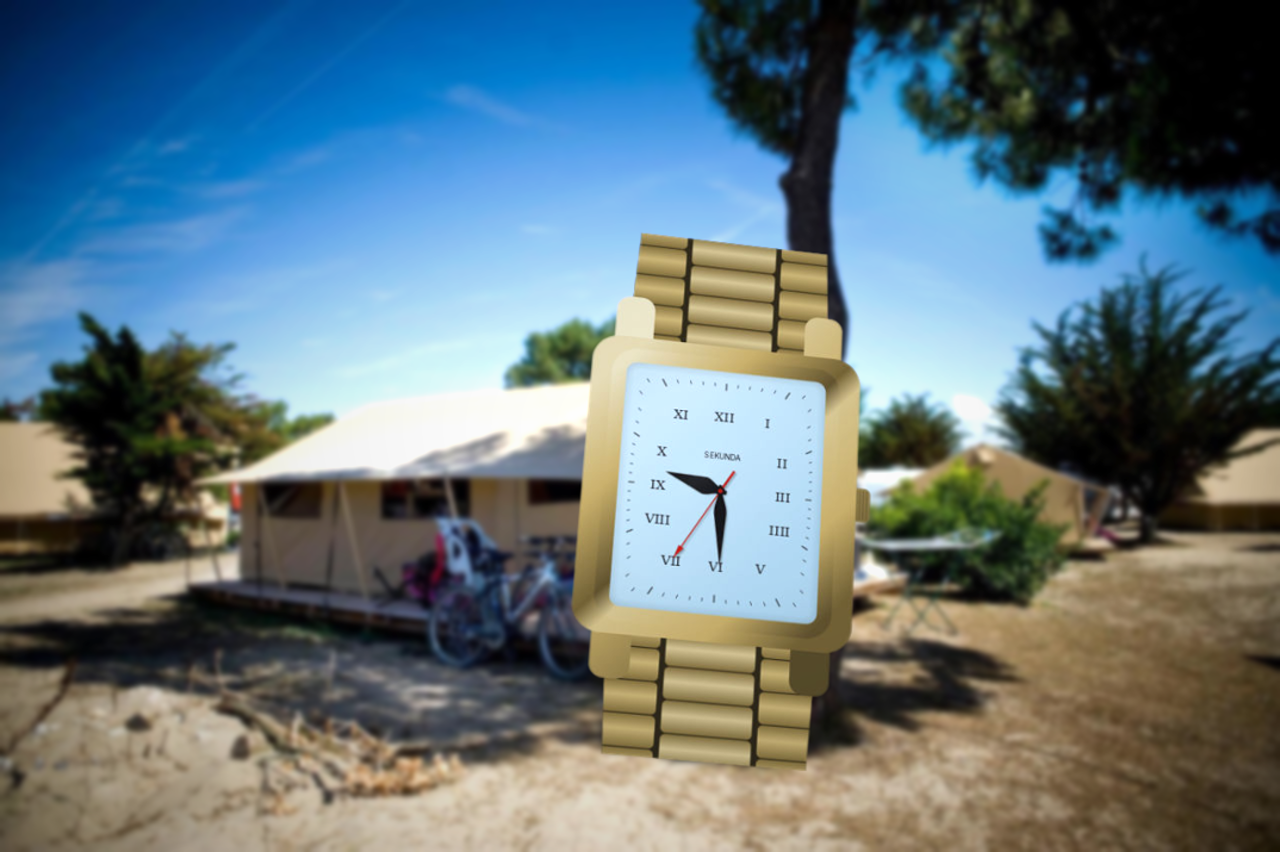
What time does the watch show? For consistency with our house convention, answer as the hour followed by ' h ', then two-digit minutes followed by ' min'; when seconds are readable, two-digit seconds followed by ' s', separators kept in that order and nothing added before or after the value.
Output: 9 h 29 min 35 s
